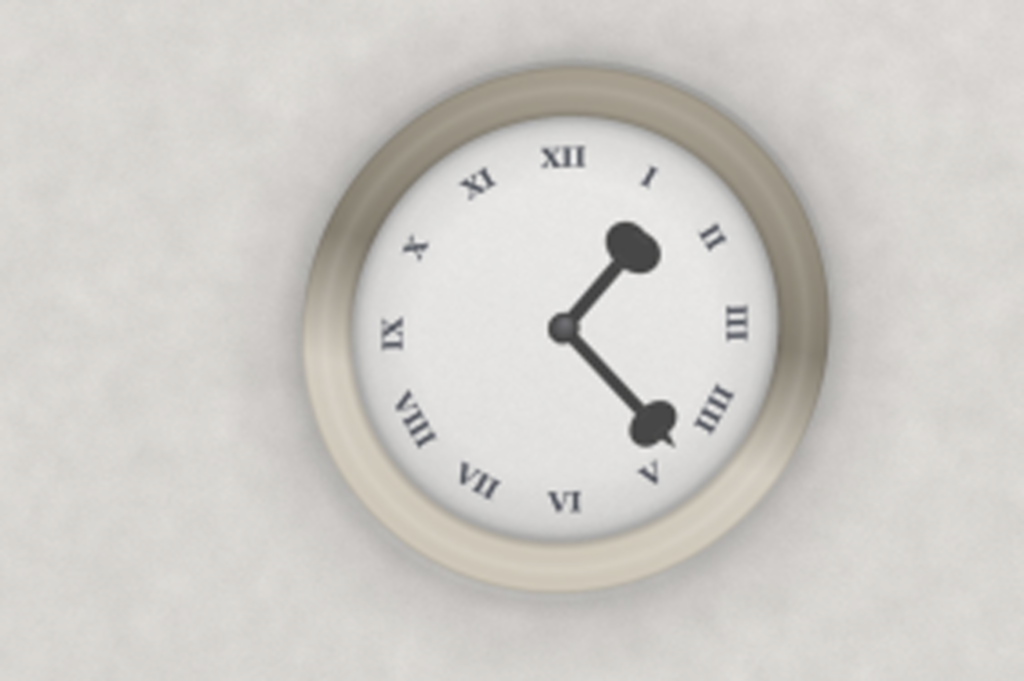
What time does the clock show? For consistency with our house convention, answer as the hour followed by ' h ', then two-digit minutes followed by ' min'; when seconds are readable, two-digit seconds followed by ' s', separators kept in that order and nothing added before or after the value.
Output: 1 h 23 min
